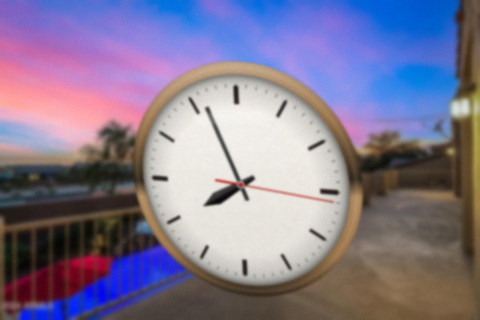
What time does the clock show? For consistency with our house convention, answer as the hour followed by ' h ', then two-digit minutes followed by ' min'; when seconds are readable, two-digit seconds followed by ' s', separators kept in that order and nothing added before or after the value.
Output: 7 h 56 min 16 s
